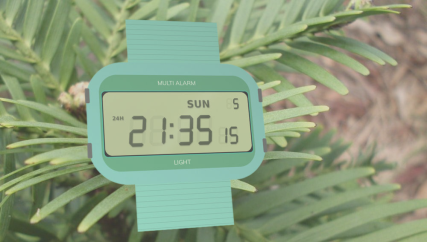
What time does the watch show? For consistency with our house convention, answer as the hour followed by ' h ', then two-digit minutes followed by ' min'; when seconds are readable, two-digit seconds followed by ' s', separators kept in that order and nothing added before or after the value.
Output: 21 h 35 min 15 s
